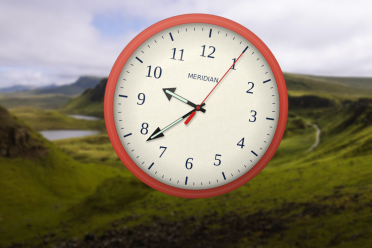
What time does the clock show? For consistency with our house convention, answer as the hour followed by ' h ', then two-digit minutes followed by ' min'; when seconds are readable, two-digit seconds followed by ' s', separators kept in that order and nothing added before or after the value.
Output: 9 h 38 min 05 s
